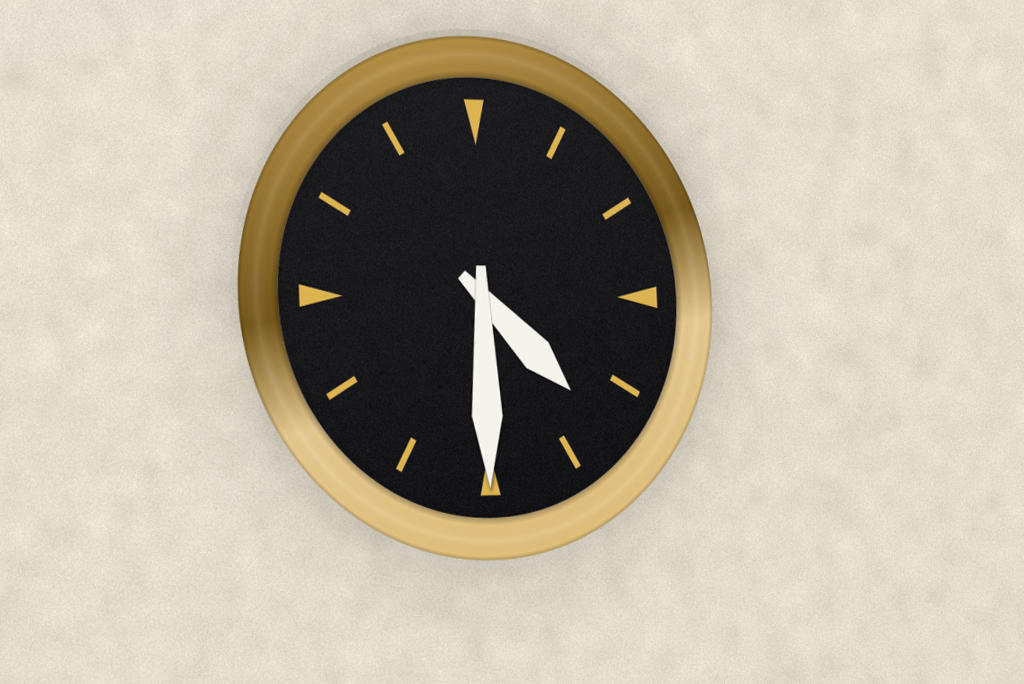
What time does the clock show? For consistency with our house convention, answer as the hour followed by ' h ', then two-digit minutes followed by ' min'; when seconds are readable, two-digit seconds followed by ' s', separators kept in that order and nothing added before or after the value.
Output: 4 h 30 min
